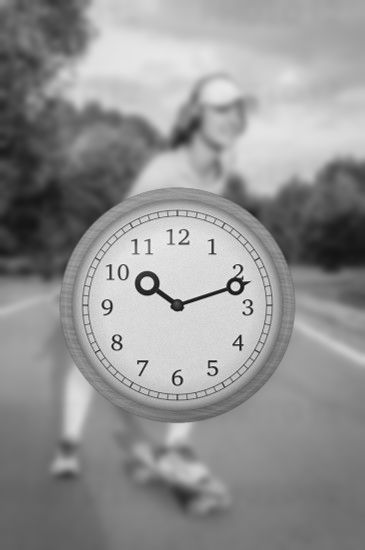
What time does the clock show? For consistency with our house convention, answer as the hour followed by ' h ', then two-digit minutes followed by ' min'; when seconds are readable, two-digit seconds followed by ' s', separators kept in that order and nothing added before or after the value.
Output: 10 h 12 min
